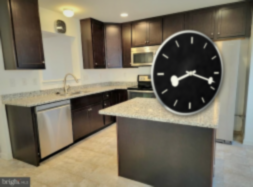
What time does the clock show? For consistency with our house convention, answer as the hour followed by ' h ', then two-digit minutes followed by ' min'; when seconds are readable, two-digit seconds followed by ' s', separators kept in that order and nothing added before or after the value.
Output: 8 h 18 min
